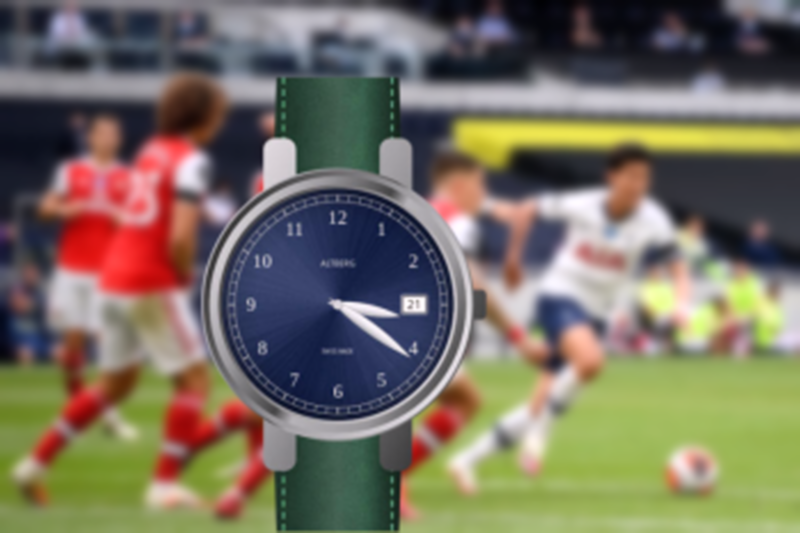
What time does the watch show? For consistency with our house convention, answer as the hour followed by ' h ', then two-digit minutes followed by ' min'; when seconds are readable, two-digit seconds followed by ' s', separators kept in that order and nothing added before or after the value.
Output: 3 h 21 min
